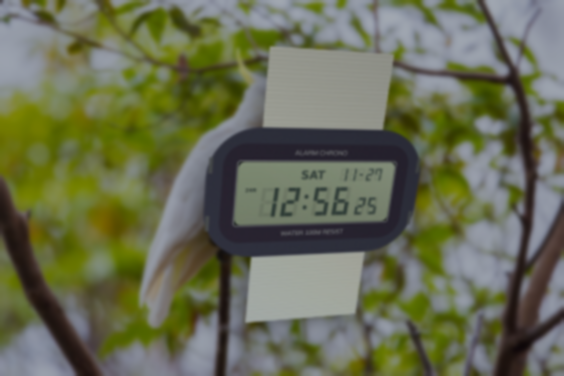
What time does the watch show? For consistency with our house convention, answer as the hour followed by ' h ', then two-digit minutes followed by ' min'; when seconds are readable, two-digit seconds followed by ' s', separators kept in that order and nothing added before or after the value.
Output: 12 h 56 min 25 s
